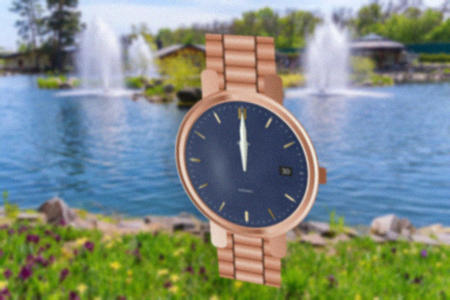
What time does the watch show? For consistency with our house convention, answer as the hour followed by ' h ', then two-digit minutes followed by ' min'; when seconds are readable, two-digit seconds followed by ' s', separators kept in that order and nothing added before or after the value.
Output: 12 h 00 min
